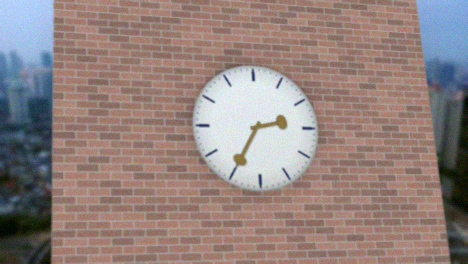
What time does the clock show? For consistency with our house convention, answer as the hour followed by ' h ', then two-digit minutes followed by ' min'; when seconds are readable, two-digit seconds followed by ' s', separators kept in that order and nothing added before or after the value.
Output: 2 h 35 min
